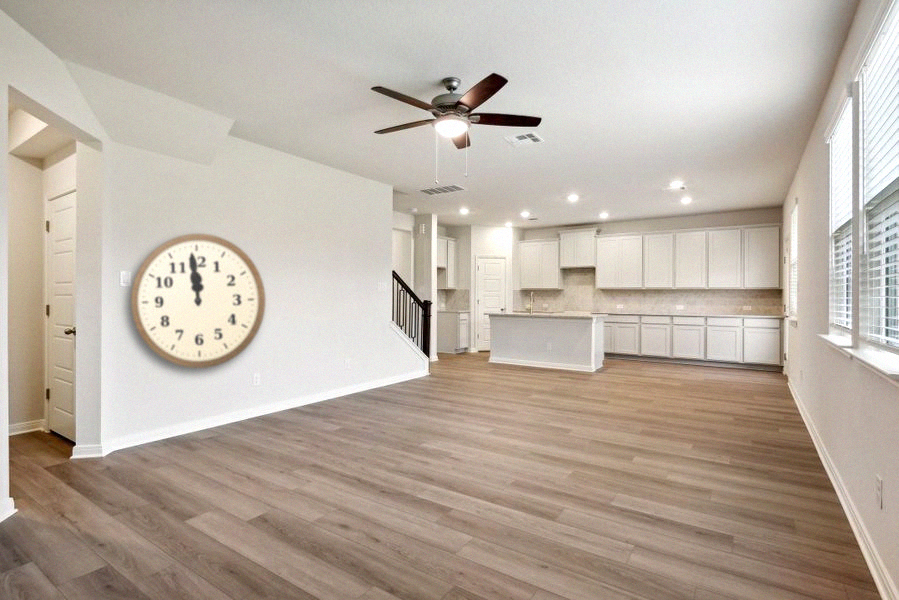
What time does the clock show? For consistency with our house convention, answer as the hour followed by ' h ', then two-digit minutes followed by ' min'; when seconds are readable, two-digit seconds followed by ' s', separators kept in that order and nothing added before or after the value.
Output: 11 h 59 min
